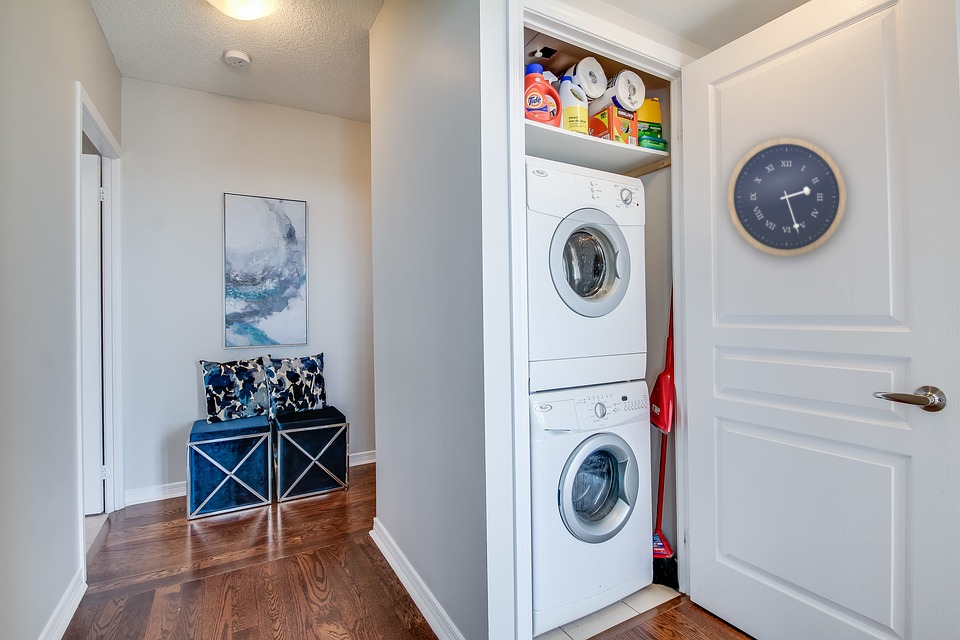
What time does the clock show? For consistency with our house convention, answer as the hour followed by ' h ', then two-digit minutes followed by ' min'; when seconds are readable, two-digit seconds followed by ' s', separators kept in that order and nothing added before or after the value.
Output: 2 h 27 min
